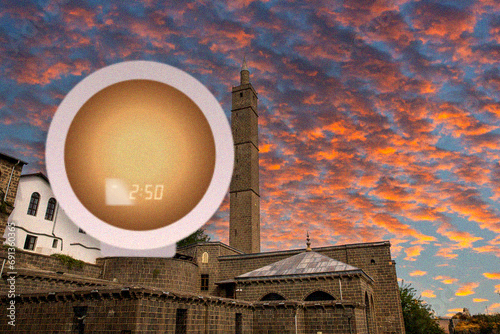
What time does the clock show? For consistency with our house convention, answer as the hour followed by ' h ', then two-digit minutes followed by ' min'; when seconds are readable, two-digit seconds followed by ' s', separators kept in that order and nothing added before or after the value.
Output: 2 h 50 min
